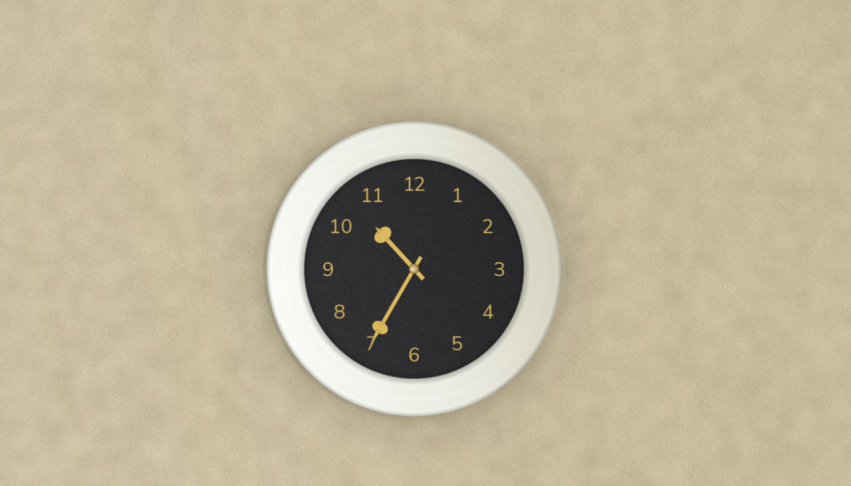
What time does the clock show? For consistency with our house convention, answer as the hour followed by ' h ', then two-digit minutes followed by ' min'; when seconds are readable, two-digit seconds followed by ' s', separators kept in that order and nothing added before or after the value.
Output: 10 h 35 min
